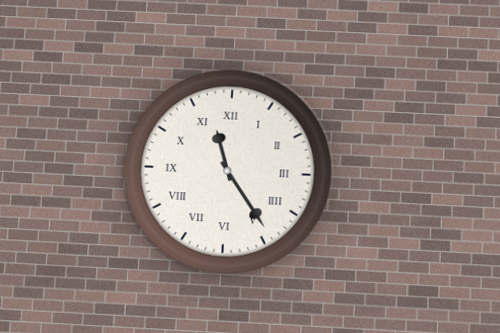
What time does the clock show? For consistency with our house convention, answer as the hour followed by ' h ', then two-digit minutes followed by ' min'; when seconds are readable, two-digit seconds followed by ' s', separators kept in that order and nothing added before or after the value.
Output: 11 h 24 min
